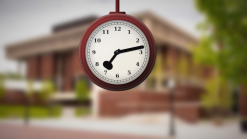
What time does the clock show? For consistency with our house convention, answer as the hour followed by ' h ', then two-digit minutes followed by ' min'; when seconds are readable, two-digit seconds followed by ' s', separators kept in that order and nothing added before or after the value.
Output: 7 h 13 min
